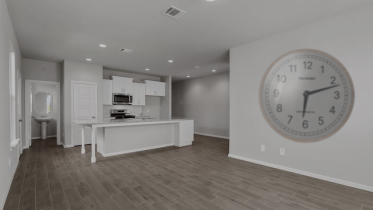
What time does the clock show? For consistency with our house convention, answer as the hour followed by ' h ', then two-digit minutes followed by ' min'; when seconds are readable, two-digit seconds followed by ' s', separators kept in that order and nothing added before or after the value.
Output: 6 h 12 min
